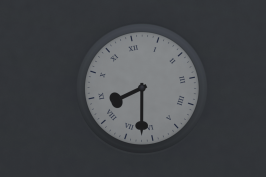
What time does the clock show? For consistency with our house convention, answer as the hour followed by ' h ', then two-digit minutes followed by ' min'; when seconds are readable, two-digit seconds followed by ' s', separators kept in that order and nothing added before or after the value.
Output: 8 h 32 min
